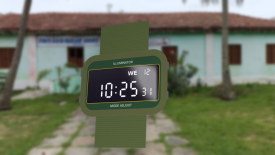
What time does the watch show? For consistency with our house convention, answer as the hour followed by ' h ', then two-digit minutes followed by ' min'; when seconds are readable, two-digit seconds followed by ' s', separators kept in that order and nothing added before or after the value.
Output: 10 h 25 min 31 s
